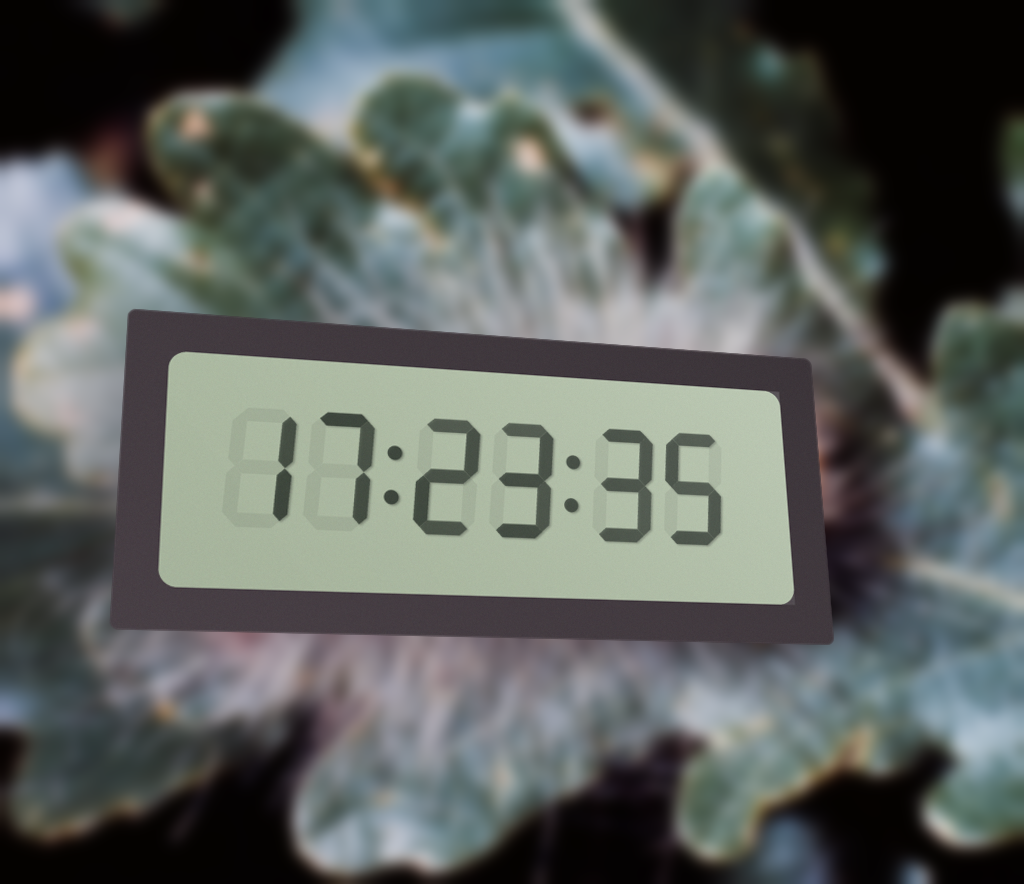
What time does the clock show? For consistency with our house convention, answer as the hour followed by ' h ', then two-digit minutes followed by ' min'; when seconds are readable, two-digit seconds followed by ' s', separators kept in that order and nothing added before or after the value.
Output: 17 h 23 min 35 s
